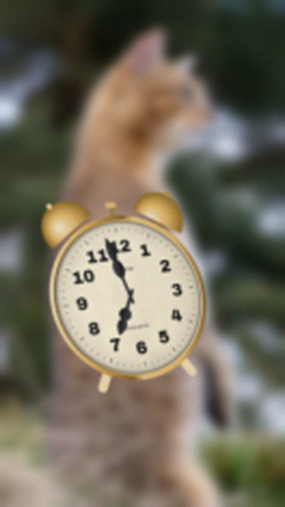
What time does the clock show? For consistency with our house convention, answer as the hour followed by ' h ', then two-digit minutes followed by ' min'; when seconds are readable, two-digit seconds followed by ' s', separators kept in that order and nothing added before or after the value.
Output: 6 h 58 min
